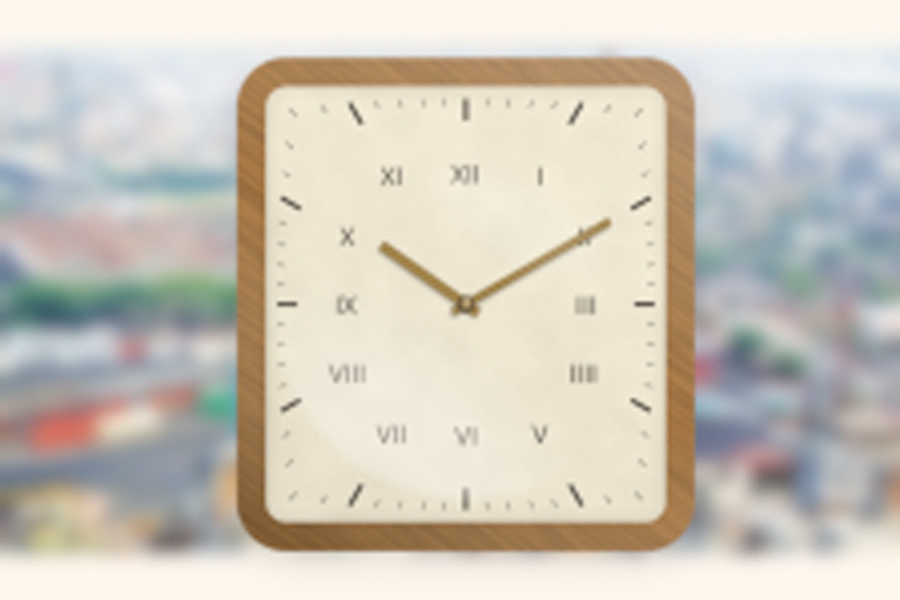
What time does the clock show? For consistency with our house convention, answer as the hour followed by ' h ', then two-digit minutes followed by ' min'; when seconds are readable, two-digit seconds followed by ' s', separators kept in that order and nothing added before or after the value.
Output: 10 h 10 min
